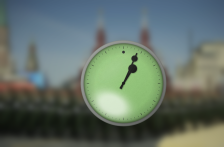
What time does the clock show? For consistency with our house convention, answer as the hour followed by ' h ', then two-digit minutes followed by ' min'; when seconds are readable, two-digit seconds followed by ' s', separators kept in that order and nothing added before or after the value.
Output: 1 h 04 min
